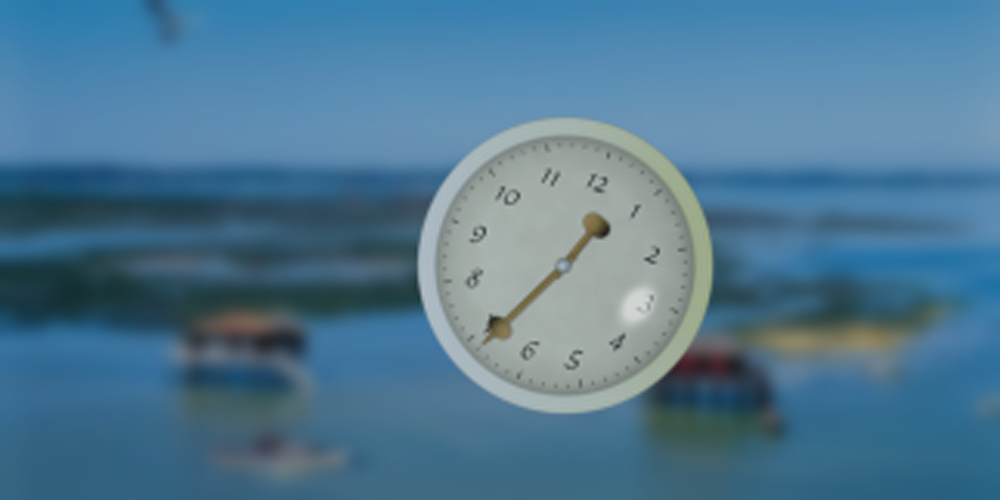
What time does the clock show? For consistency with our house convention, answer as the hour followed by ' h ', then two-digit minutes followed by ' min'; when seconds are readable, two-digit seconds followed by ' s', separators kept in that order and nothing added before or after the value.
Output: 12 h 34 min
